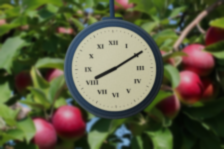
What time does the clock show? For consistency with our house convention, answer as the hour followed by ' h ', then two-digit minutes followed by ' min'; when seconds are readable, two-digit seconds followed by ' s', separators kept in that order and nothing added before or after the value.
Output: 8 h 10 min
